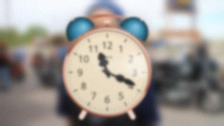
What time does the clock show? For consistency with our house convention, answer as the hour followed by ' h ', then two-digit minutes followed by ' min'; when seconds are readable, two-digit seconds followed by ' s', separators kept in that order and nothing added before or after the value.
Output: 11 h 19 min
